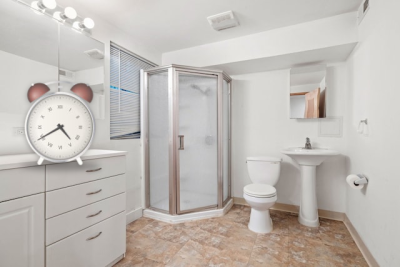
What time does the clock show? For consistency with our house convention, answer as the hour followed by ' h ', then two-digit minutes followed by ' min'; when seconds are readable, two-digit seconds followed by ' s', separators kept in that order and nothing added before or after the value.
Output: 4 h 40 min
